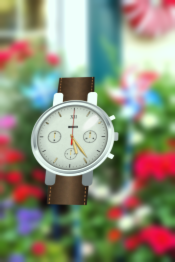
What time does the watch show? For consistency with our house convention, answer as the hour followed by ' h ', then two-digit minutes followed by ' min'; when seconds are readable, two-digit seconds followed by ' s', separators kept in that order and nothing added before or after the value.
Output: 5 h 24 min
